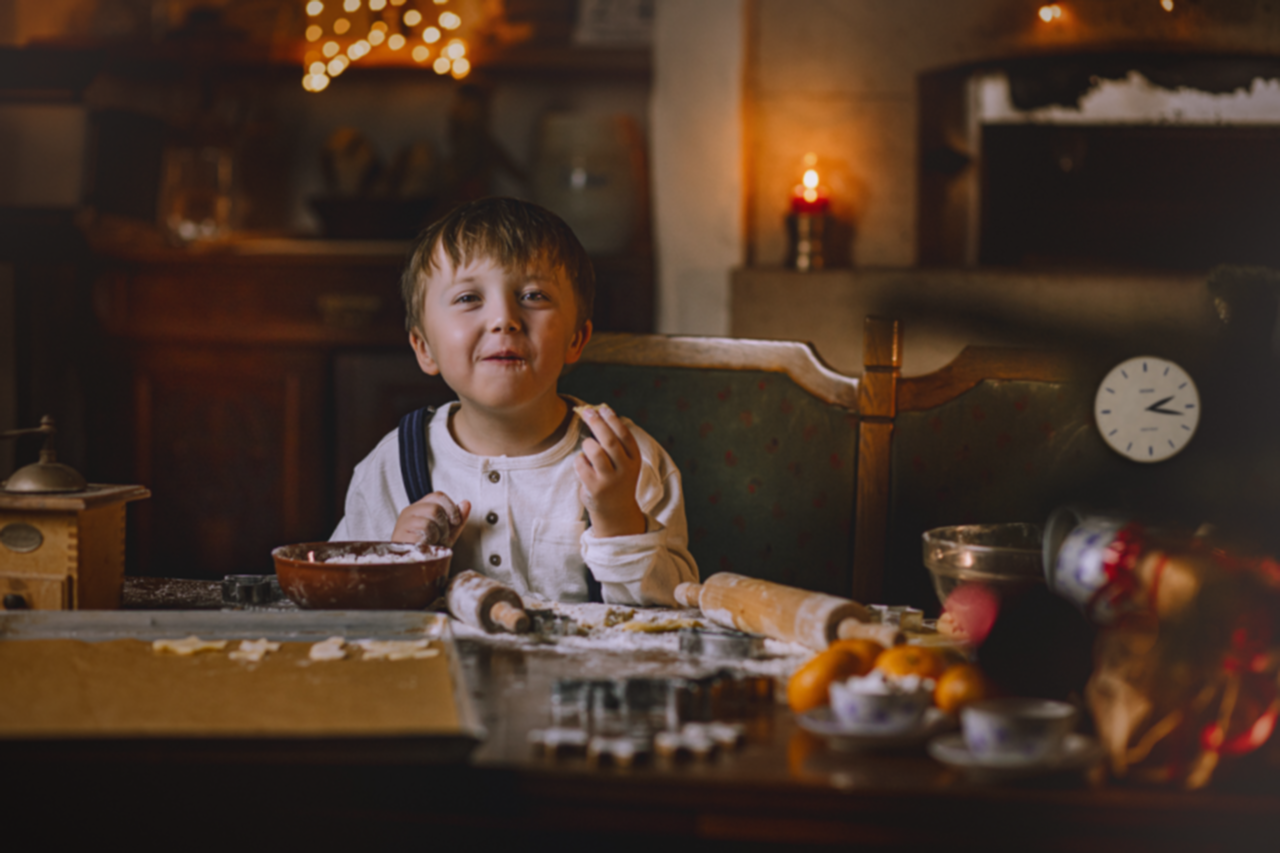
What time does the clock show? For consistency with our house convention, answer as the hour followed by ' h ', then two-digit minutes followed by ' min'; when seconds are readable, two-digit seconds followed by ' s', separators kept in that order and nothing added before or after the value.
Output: 2 h 17 min
